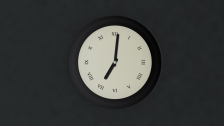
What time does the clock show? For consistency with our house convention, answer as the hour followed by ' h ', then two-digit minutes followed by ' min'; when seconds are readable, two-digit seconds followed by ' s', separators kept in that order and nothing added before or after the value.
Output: 7 h 01 min
